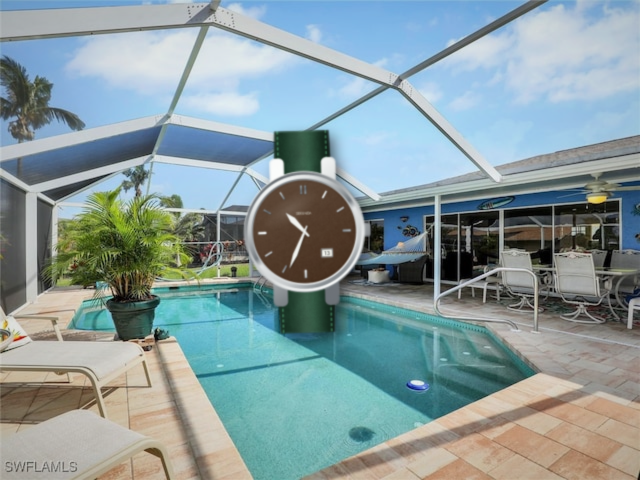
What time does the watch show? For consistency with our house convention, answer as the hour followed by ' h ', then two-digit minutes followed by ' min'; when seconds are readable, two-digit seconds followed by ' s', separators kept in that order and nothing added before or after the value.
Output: 10 h 34 min
